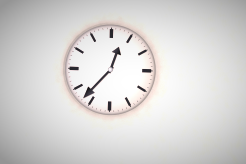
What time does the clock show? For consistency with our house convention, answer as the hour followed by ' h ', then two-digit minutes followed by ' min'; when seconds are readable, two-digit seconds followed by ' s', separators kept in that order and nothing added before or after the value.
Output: 12 h 37 min
